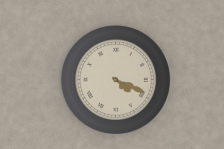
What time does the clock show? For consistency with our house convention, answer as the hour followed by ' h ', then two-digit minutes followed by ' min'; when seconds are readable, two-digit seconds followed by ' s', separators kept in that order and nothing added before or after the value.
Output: 4 h 19 min
